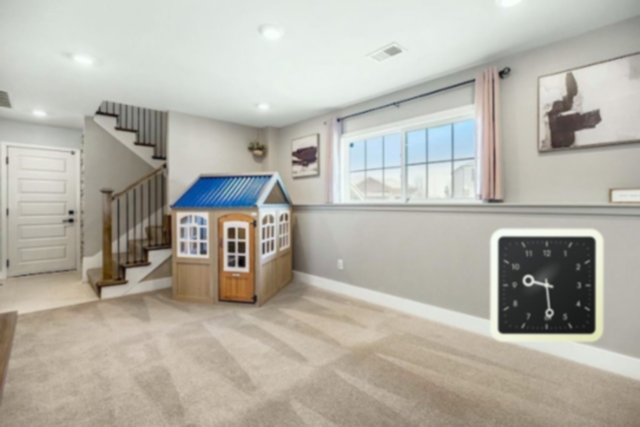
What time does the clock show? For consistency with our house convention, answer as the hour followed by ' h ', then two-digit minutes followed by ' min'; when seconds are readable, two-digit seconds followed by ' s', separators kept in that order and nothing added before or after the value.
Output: 9 h 29 min
